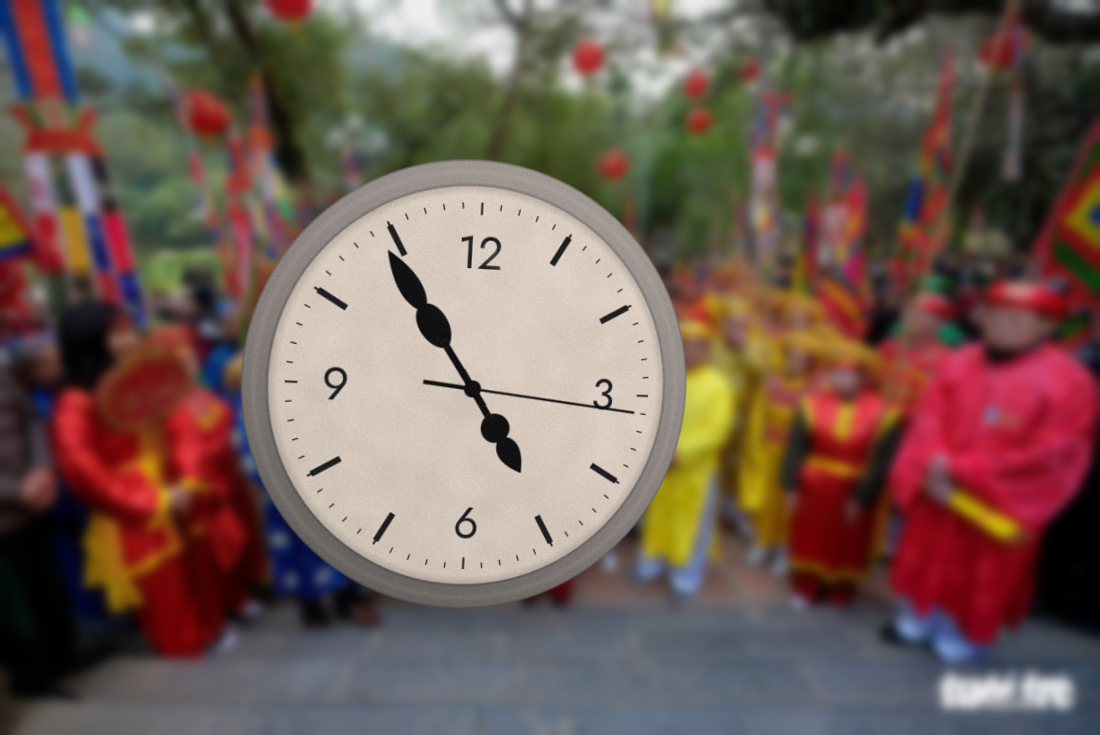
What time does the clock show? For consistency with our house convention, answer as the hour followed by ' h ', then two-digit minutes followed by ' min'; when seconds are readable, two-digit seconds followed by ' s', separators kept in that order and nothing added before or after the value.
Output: 4 h 54 min 16 s
